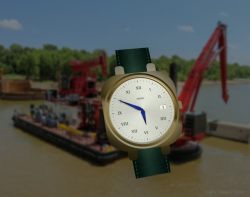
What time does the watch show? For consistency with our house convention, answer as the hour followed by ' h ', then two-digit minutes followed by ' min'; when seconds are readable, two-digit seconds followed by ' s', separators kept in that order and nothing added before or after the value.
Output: 5 h 50 min
